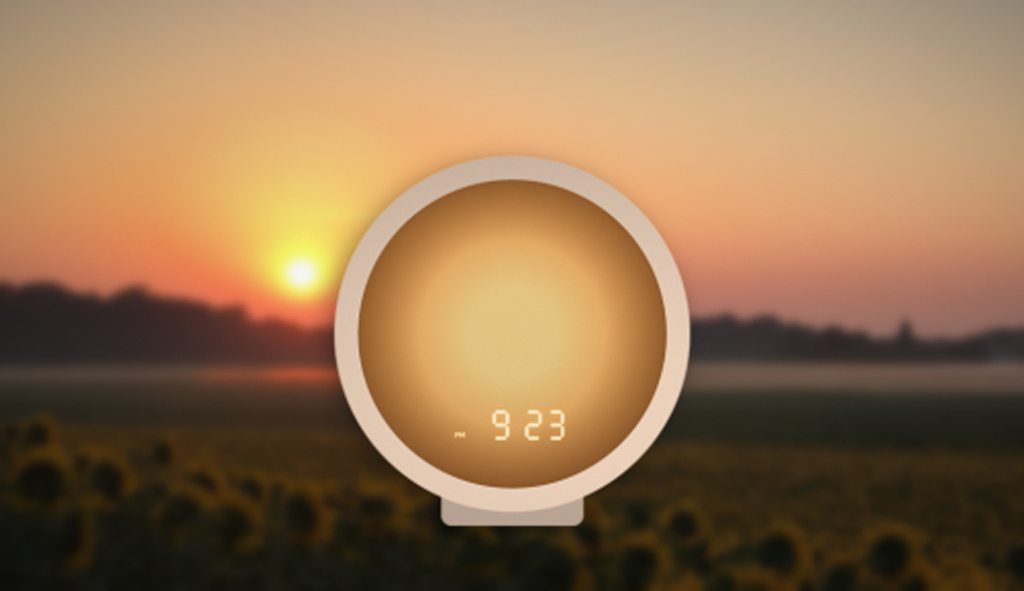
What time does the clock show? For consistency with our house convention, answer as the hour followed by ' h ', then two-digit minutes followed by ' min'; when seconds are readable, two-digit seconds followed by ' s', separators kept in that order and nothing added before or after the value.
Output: 9 h 23 min
